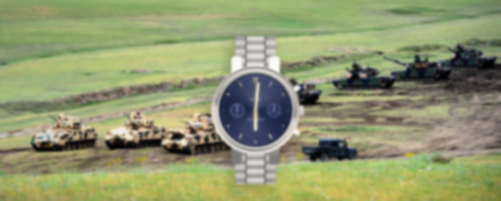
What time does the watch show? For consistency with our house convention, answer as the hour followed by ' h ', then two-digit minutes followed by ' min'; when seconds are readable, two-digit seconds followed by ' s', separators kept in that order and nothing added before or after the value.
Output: 6 h 01 min
